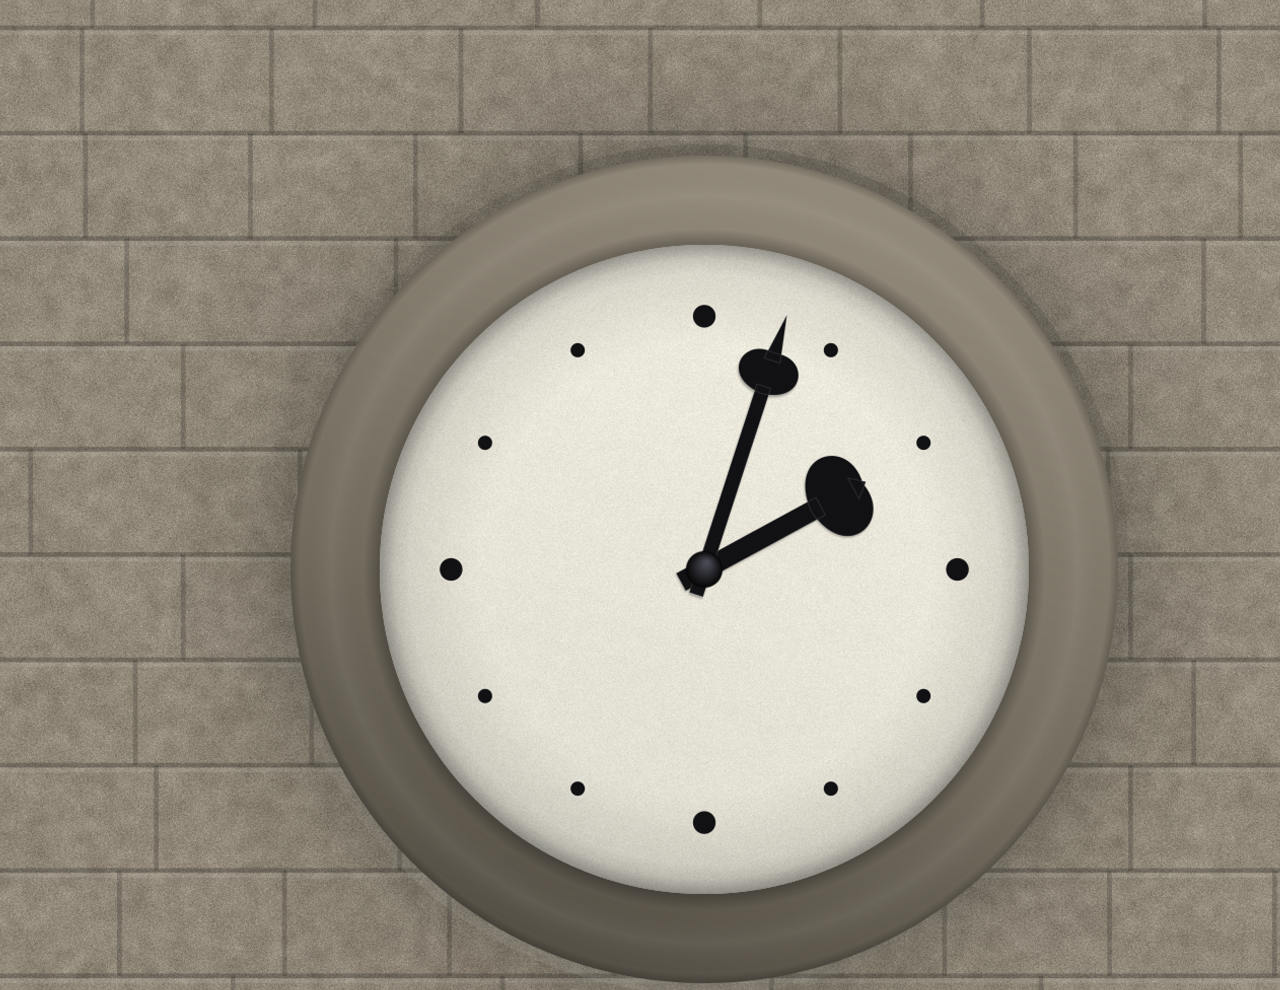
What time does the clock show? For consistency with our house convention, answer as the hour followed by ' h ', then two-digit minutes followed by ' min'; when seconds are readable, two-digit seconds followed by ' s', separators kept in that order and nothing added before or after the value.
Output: 2 h 03 min
